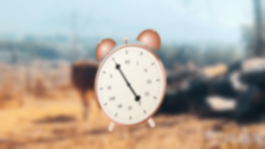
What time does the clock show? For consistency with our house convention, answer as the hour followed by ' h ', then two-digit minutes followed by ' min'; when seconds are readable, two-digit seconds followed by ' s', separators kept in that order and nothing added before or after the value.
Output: 4 h 55 min
